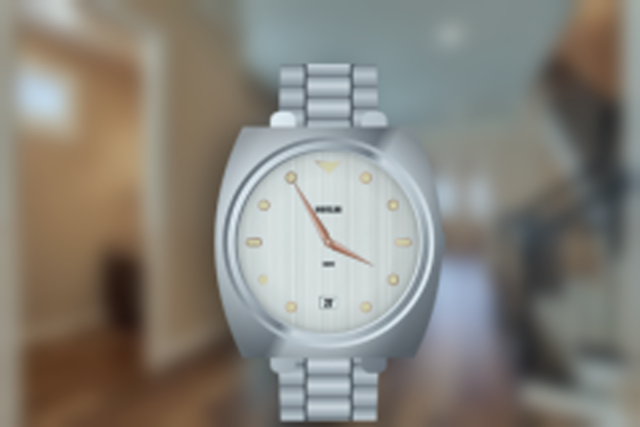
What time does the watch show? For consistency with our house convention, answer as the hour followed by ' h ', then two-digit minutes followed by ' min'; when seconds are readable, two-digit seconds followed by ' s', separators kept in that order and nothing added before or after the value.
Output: 3 h 55 min
